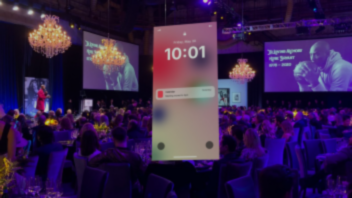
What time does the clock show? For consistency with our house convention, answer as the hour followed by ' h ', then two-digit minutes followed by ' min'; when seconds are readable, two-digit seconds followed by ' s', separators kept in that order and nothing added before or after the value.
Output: 10 h 01 min
